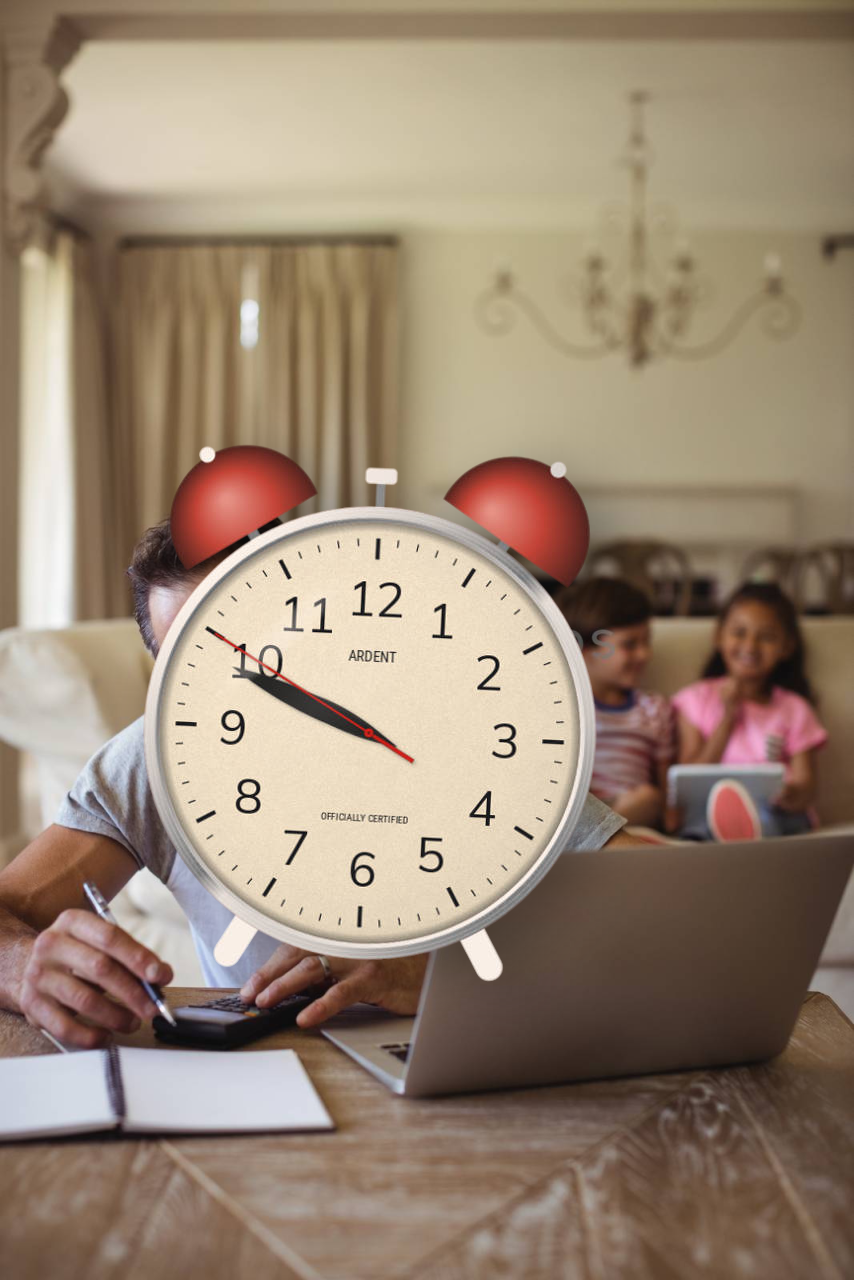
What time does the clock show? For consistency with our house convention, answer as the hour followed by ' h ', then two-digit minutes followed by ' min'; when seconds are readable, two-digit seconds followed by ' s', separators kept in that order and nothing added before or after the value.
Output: 9 h 48 min 50 s
